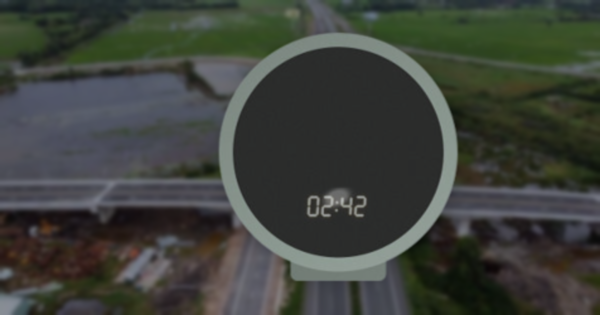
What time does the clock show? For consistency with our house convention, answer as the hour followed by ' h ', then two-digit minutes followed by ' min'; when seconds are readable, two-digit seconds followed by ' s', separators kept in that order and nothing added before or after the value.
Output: 2 h 42 min
